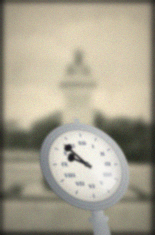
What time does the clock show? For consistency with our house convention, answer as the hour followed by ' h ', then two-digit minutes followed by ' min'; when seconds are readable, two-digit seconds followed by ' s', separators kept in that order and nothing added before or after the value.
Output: 9 h 53 min
